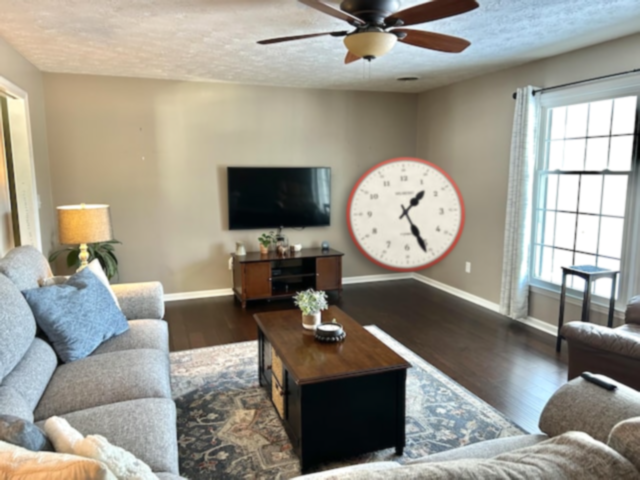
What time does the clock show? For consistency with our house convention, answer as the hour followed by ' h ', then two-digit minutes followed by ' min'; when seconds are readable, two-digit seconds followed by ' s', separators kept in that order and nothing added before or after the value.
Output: 1 h 26 min
